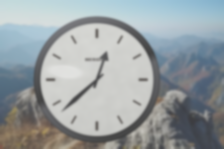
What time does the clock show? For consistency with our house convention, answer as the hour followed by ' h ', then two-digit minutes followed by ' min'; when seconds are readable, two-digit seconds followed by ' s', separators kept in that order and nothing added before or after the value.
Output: 12 h 38 min
